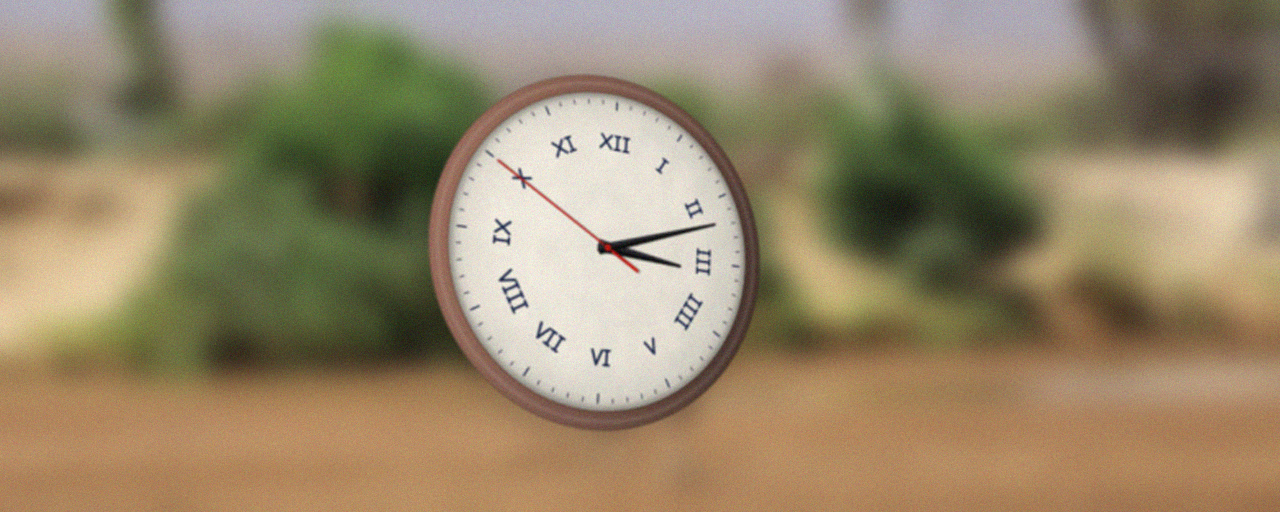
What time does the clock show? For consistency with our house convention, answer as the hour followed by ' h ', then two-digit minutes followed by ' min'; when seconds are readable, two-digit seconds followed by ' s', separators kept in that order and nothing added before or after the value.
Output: 3 h 11 min 50 s
